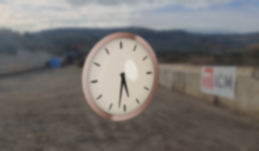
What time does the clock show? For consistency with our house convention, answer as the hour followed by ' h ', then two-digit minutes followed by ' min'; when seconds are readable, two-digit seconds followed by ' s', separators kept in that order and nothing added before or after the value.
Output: 5 h 32 min
